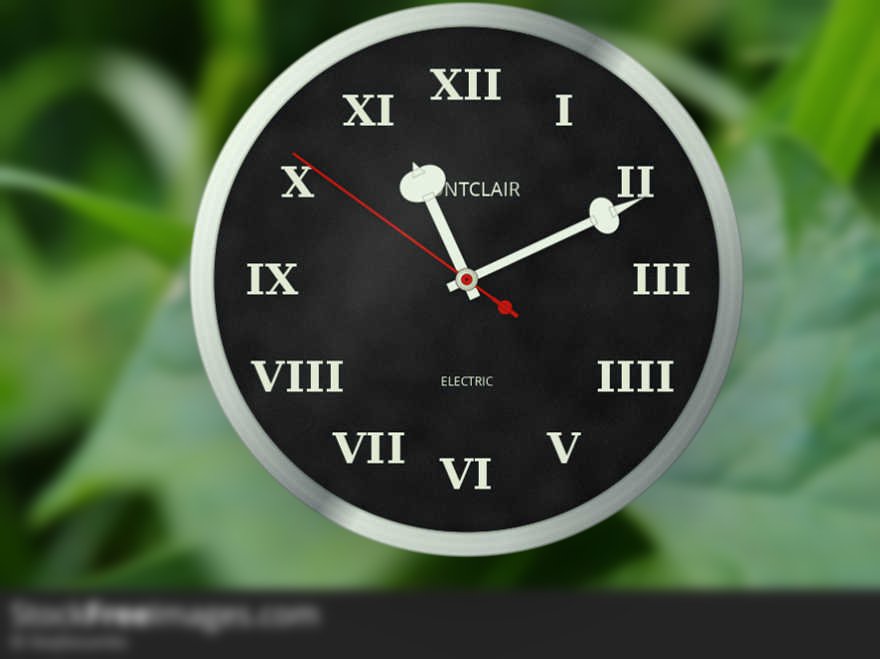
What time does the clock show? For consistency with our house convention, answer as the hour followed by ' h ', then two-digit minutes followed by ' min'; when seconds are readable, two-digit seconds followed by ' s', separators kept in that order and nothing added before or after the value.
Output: 11 h 10 min 51 s
